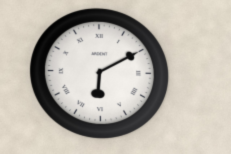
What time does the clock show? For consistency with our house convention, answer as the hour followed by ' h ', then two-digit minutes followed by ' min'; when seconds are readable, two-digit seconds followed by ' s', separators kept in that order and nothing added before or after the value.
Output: 6 h 10 min
